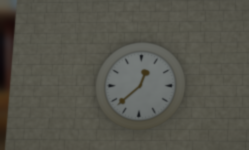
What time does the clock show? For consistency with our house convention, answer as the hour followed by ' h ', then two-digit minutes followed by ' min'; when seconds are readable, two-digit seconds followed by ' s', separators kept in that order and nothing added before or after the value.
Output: 12 h 38 min
